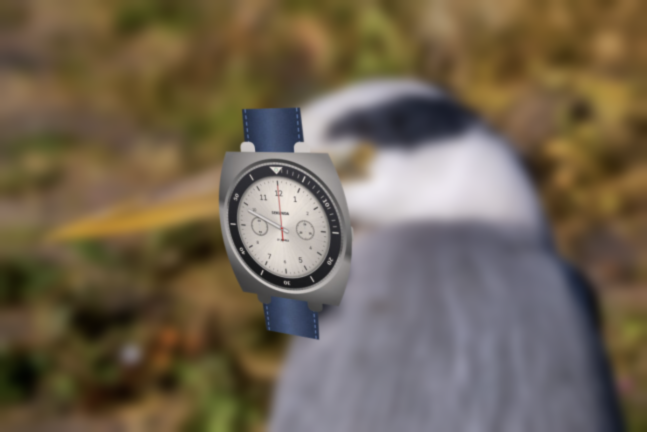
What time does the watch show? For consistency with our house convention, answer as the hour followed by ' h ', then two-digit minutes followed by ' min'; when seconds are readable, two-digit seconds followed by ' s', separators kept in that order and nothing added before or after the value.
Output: 9 h 49 min
